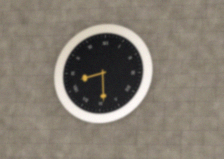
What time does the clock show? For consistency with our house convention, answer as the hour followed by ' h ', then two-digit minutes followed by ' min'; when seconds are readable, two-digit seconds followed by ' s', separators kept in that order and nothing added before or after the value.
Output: 8 h 29 min
